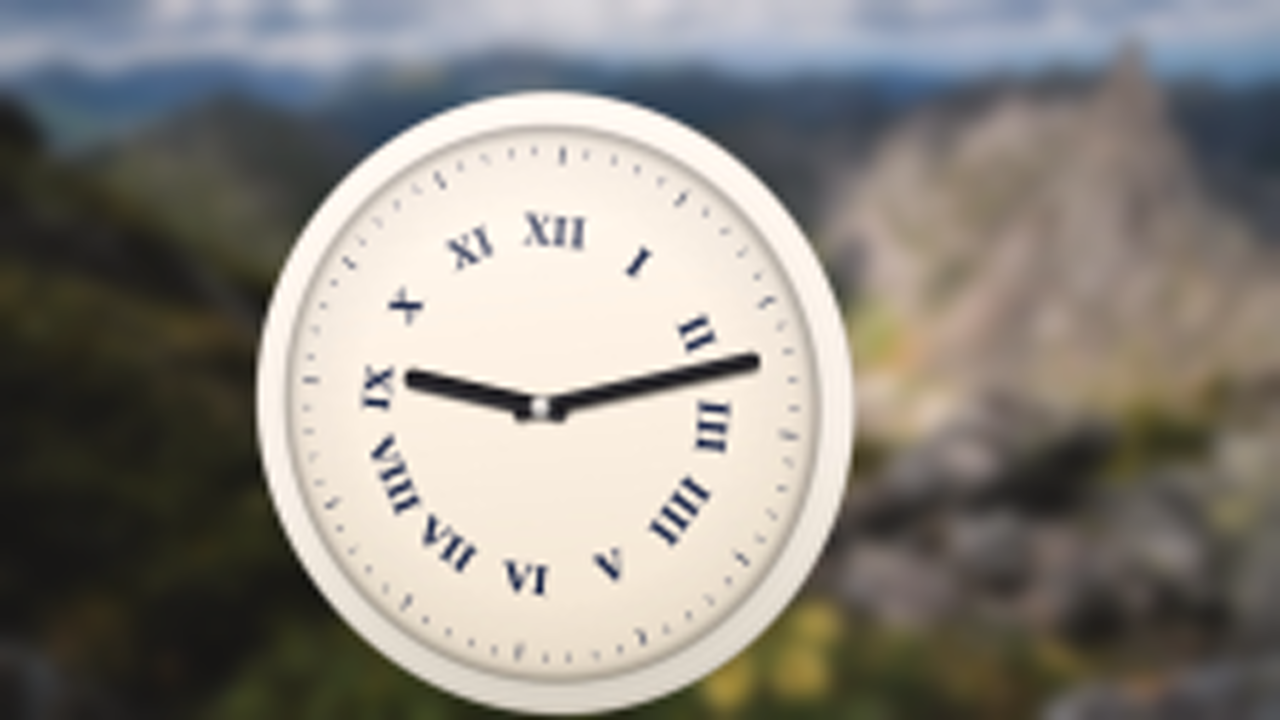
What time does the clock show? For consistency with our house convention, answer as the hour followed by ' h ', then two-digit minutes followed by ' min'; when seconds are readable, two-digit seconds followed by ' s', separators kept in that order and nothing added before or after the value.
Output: 9 h 12 min
